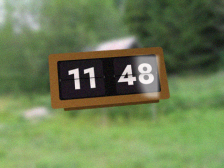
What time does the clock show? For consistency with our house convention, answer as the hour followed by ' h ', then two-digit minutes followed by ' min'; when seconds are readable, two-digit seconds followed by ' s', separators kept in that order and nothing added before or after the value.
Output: 11 h 48 min
